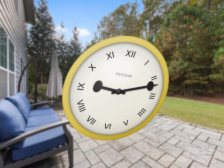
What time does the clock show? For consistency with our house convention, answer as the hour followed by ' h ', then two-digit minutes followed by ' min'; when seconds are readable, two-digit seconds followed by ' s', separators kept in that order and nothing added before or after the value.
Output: 9 h 12 min
